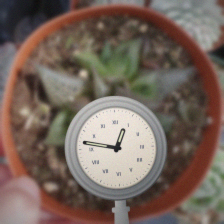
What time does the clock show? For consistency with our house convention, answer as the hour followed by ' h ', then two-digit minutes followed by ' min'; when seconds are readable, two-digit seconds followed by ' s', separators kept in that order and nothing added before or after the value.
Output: 12 h 47 min
